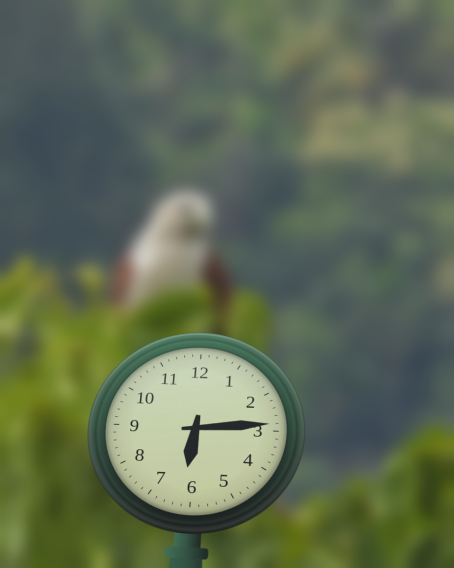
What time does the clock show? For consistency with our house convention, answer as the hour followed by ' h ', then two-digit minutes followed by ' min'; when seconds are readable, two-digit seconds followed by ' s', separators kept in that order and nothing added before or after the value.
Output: 6 h 14 min
